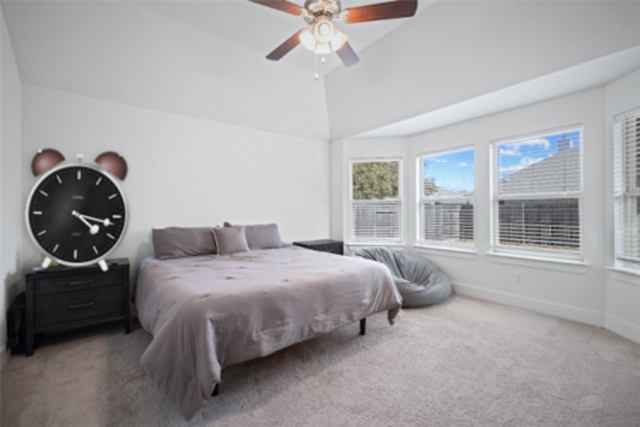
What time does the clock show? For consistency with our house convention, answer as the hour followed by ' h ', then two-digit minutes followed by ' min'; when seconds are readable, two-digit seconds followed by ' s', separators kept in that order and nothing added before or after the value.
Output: 4 h 17 min
